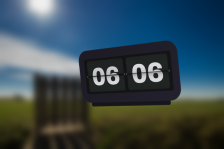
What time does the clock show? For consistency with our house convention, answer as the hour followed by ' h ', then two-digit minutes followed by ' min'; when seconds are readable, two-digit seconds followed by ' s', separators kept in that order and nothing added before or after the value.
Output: 6 h 06 min
